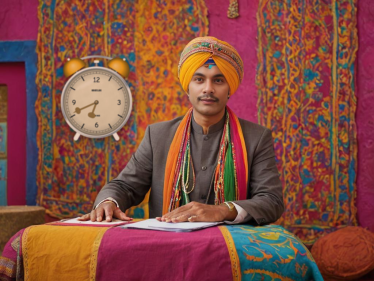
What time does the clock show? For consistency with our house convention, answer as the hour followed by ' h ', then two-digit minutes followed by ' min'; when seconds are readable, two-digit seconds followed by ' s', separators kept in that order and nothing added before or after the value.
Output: 6 h 41 min
